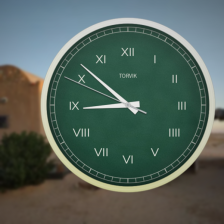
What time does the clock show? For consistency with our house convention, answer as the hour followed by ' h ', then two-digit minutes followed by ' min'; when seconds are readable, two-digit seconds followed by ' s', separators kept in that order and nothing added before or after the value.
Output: 8 h 51 min 49 s
